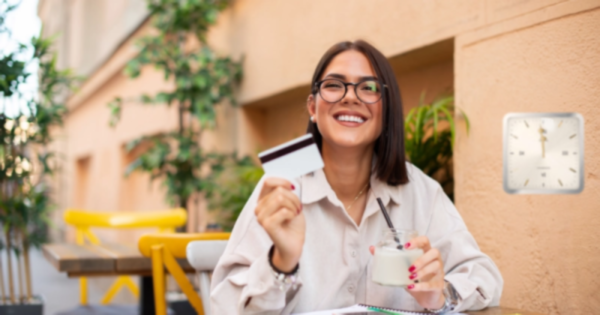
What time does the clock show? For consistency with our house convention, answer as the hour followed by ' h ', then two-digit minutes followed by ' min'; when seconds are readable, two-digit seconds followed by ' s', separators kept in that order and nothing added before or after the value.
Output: 11 h 59 min
